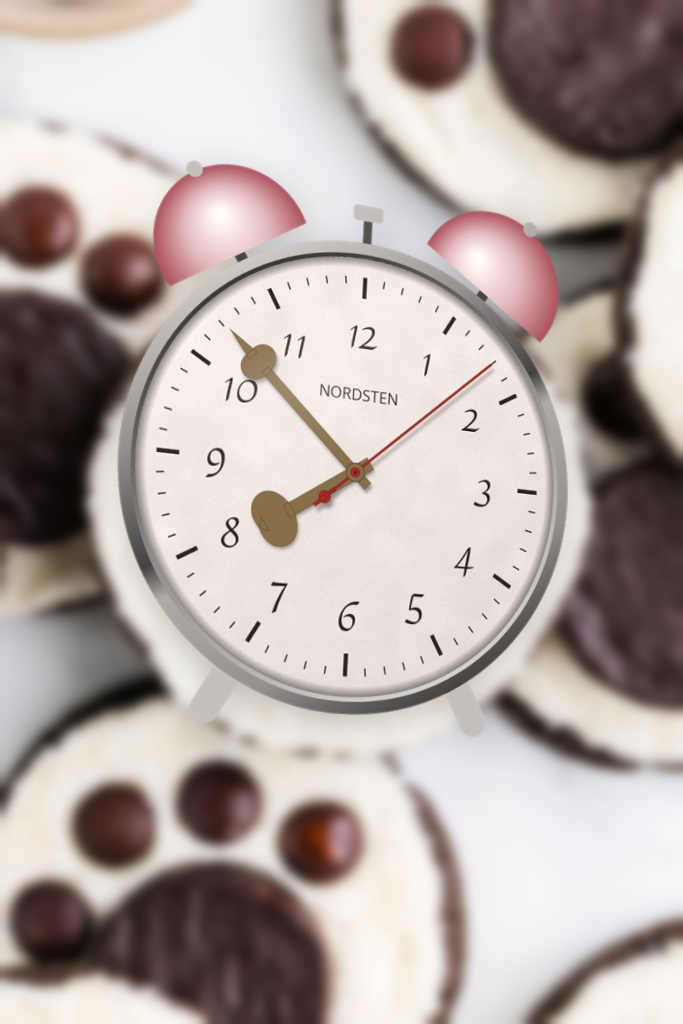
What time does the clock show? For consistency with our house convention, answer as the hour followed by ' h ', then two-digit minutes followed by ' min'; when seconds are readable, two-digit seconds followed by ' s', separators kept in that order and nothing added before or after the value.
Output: 7 h 52 min 08 s
